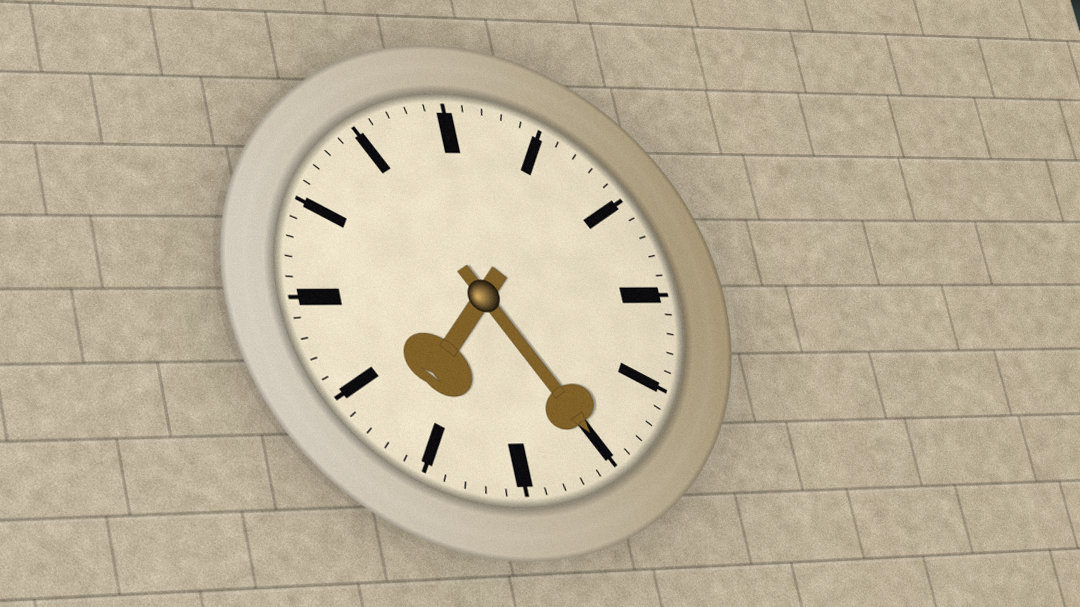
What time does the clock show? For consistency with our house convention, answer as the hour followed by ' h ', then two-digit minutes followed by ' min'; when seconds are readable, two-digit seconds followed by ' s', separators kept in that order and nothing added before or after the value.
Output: 7 h 25 min
